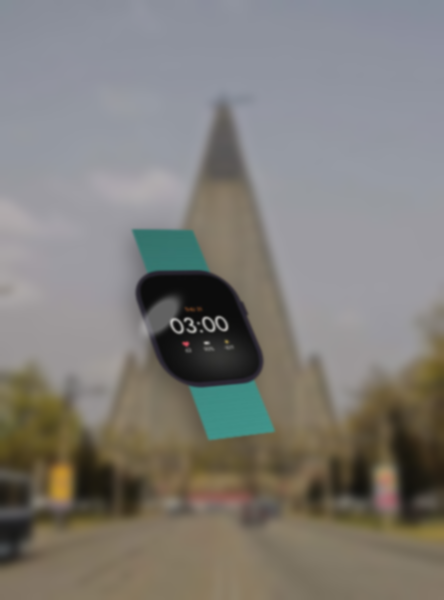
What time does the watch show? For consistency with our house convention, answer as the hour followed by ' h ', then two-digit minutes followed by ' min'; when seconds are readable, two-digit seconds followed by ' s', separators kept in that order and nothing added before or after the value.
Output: 3 h 00 min
